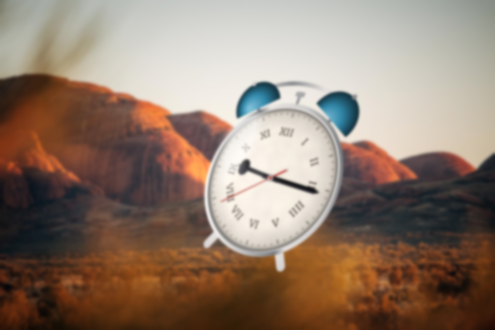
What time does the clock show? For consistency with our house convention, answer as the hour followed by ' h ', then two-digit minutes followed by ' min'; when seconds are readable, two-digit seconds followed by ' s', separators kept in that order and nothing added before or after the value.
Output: 9 h 15 min 39 s
